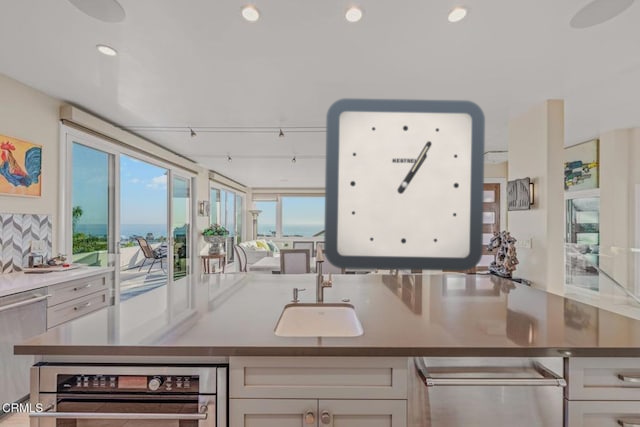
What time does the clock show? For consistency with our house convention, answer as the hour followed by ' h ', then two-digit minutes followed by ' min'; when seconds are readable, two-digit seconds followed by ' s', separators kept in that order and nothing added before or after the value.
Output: 1 h 05 min
